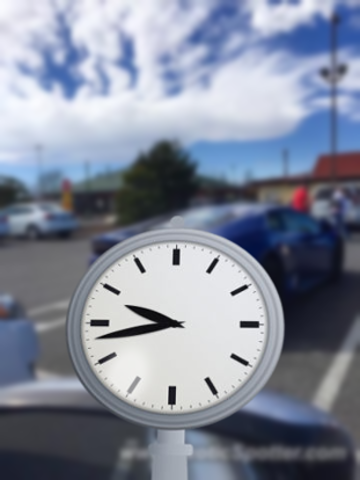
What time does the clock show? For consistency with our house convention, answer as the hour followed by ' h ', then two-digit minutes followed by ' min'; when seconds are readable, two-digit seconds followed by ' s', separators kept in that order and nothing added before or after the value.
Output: 9 h 43 min
